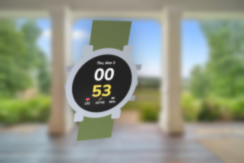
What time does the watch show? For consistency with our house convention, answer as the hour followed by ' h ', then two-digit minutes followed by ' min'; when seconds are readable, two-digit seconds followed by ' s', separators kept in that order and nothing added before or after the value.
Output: 0 h 53 min
